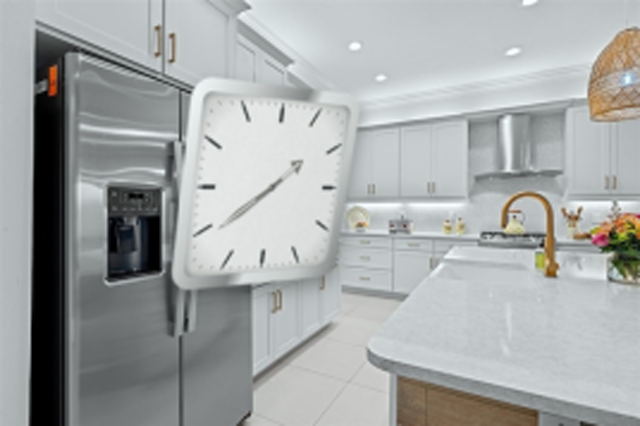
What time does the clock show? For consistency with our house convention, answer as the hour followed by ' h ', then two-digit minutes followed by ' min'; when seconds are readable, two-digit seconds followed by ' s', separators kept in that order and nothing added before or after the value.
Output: 1 h 39 min
